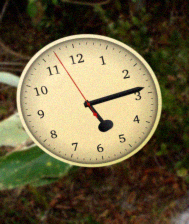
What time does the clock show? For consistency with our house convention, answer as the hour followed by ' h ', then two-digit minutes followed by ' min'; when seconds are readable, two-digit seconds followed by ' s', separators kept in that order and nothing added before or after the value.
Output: 5 h 13 min 57 s
